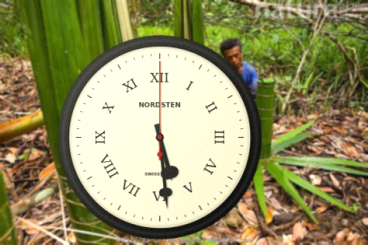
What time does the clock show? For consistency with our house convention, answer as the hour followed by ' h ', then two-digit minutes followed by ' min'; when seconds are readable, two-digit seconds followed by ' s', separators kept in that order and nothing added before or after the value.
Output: 5 h 29 min 00 s
